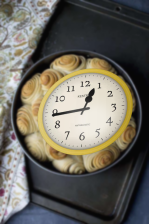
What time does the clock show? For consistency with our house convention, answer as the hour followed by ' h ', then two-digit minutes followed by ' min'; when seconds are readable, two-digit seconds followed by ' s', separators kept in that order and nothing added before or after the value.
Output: 12 h 44 min
